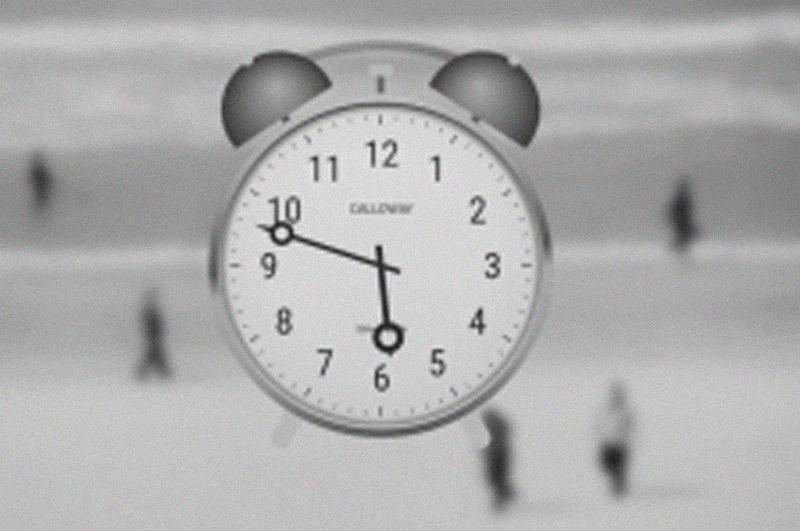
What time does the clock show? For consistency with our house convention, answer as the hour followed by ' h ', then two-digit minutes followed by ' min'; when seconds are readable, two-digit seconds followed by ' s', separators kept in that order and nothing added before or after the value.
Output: 5 h 48 min
